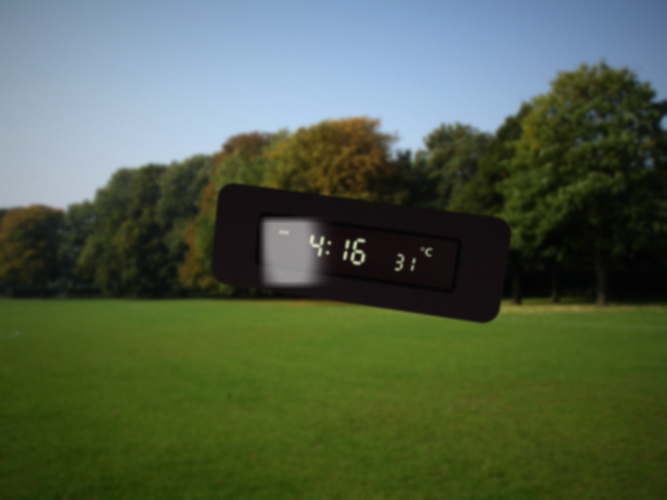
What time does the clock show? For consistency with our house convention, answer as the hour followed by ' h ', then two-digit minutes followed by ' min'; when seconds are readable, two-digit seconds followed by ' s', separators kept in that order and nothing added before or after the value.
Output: 4 h 16 min
